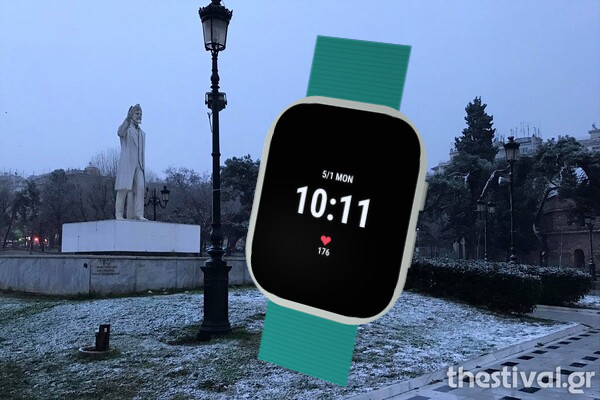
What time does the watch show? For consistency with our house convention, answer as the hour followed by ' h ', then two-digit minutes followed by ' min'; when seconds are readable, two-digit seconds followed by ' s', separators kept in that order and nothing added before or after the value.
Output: 10 h 11 min
